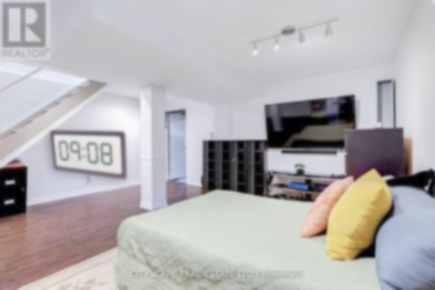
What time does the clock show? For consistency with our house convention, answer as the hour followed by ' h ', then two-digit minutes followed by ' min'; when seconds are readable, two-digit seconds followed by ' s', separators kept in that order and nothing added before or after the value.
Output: 9 h 08 min
